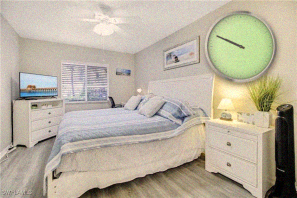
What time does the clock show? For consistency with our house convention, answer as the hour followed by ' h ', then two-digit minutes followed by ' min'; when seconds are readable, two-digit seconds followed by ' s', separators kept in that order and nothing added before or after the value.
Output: 9 h 49 min
